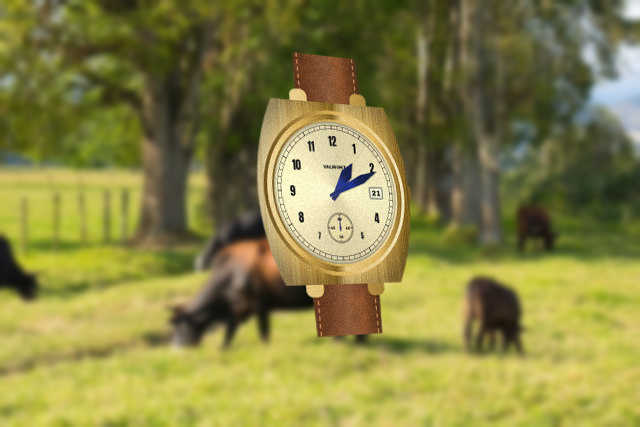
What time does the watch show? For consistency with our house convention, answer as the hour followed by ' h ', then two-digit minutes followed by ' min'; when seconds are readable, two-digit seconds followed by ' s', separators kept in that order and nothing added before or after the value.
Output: 1 h 11 min
